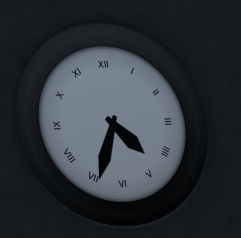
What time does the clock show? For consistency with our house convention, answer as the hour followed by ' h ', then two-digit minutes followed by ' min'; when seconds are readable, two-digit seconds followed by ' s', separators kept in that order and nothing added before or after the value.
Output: 4 h 34 min
